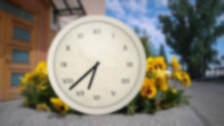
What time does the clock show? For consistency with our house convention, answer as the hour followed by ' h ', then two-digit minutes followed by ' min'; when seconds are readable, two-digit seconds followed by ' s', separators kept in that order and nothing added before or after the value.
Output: 6 h 38 min
